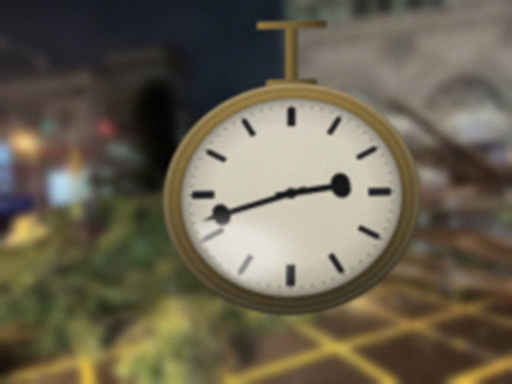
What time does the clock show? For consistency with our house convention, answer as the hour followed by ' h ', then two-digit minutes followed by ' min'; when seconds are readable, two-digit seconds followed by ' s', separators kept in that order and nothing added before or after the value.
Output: 2 h 42 min
